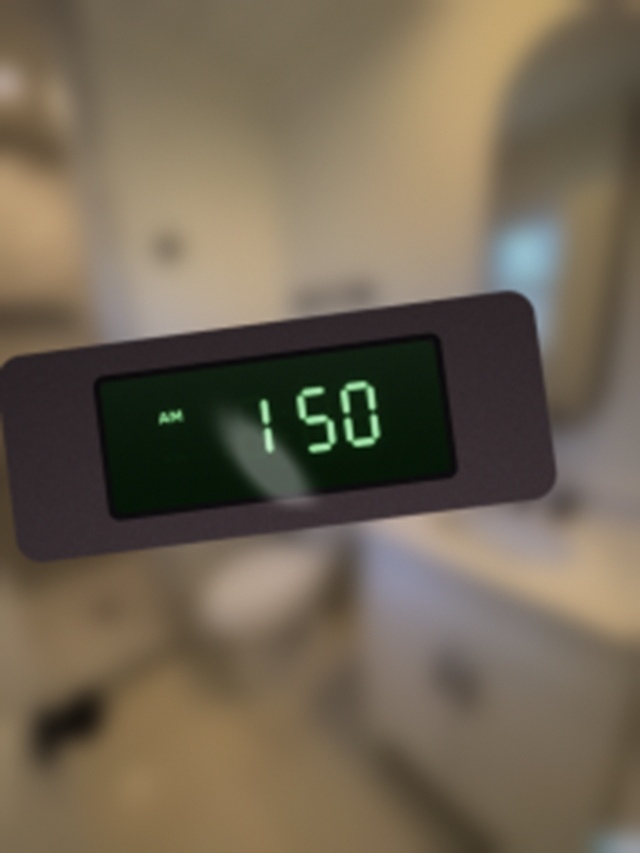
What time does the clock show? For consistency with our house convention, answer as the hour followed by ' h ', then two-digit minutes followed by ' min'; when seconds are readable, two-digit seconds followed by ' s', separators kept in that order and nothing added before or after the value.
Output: 1 h 50 min
